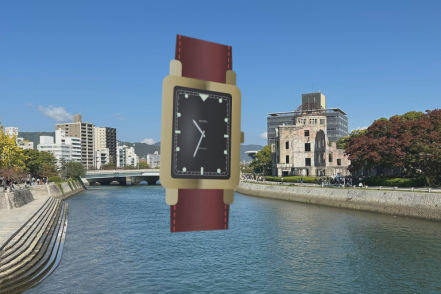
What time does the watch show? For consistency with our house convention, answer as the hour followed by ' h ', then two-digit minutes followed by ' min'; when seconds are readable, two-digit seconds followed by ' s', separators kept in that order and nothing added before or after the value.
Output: 10 h 34 min
